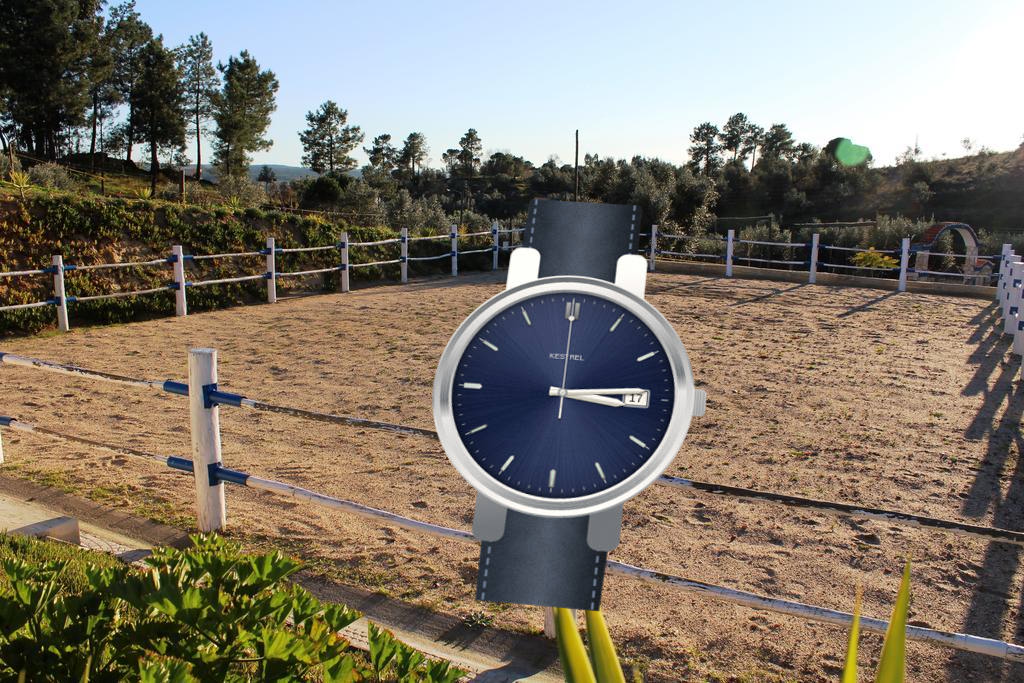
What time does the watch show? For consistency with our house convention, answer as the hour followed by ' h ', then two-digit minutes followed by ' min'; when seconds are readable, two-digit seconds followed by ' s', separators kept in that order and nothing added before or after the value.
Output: 3 h 14 min 00 s
